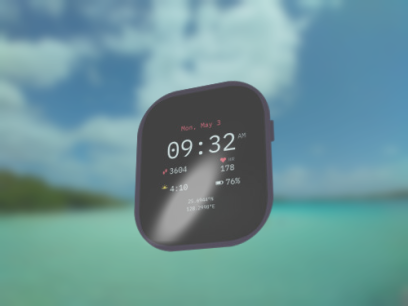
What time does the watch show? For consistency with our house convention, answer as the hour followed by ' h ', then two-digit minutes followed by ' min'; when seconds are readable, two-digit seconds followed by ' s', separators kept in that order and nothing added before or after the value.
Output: 9 h 32 min
